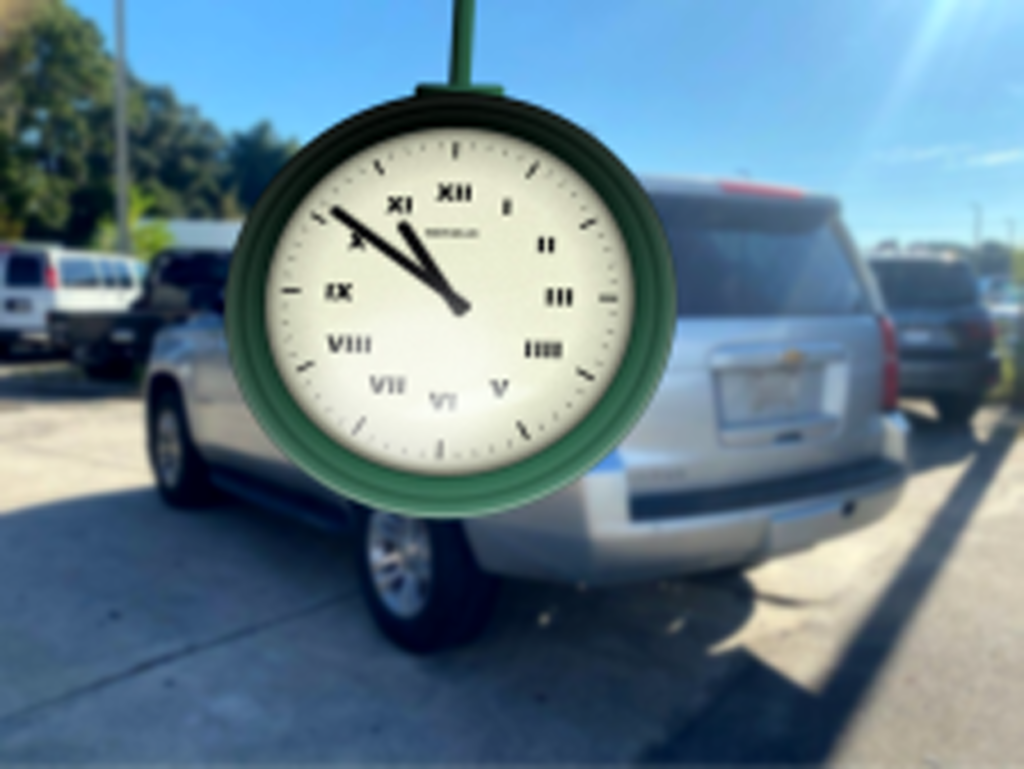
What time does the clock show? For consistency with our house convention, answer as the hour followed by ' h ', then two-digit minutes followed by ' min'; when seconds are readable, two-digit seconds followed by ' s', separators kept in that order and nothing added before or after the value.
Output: 10 h 51 min
